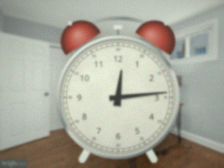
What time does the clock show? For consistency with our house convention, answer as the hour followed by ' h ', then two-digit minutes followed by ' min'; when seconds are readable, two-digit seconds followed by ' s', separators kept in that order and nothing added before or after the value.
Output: 12 h 14 min
